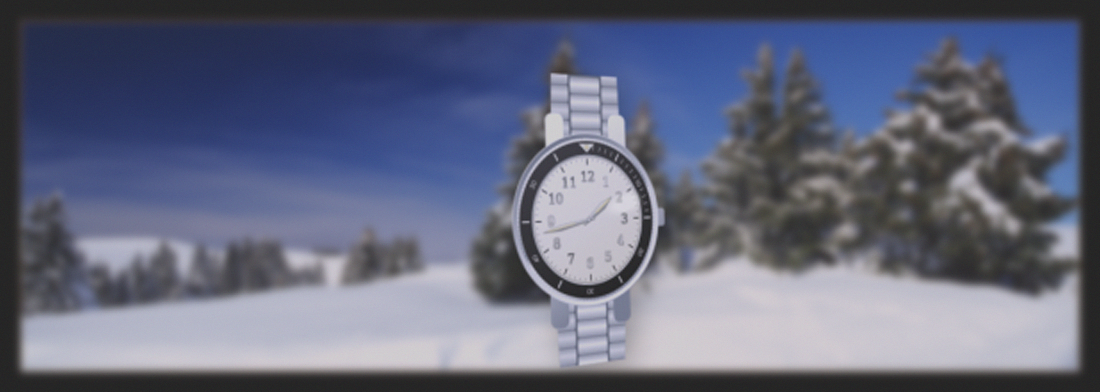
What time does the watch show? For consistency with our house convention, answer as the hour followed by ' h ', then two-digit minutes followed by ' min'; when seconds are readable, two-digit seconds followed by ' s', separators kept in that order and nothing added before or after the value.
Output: 1 h 43 min
